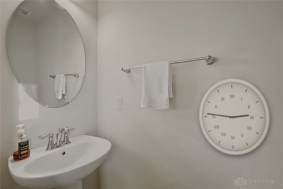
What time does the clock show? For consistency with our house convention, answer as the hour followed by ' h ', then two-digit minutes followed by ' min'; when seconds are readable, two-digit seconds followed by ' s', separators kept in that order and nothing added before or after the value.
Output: 2 h 46 min
